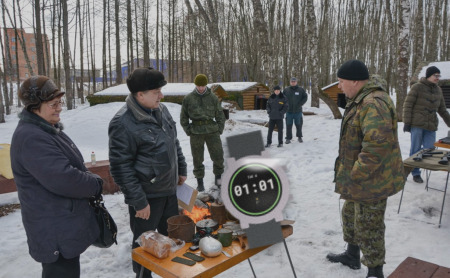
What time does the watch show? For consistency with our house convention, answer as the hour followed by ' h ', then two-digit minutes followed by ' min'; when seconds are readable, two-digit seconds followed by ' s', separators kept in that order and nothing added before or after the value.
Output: 1 h 01 min
